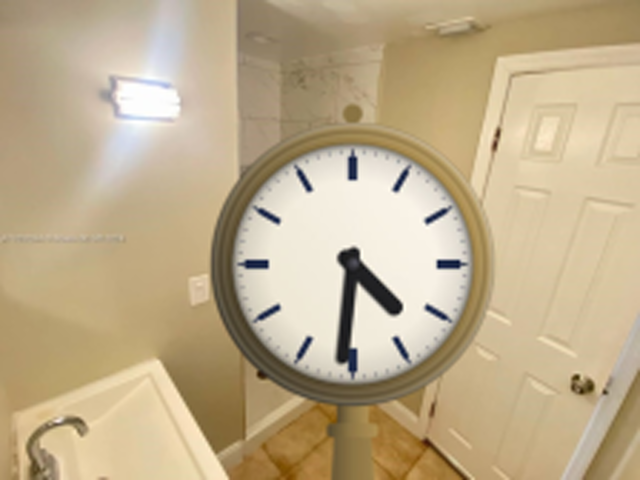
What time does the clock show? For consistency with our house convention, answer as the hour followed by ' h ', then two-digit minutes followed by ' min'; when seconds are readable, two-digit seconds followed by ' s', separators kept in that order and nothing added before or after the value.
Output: 4 h 31 min
